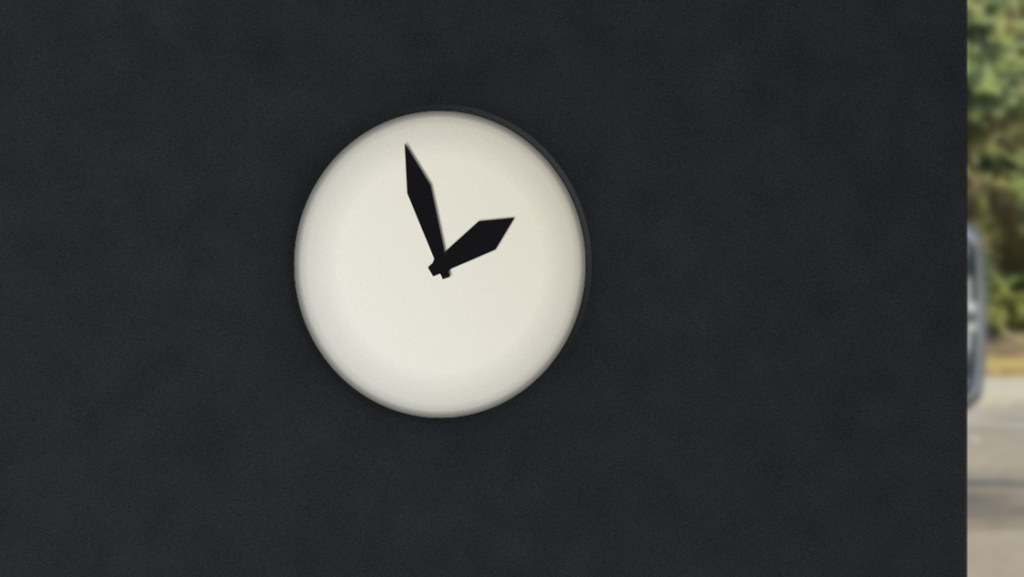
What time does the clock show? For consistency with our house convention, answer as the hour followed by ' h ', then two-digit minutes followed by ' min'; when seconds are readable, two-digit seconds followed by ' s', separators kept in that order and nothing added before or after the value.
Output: 1 h 57 min
